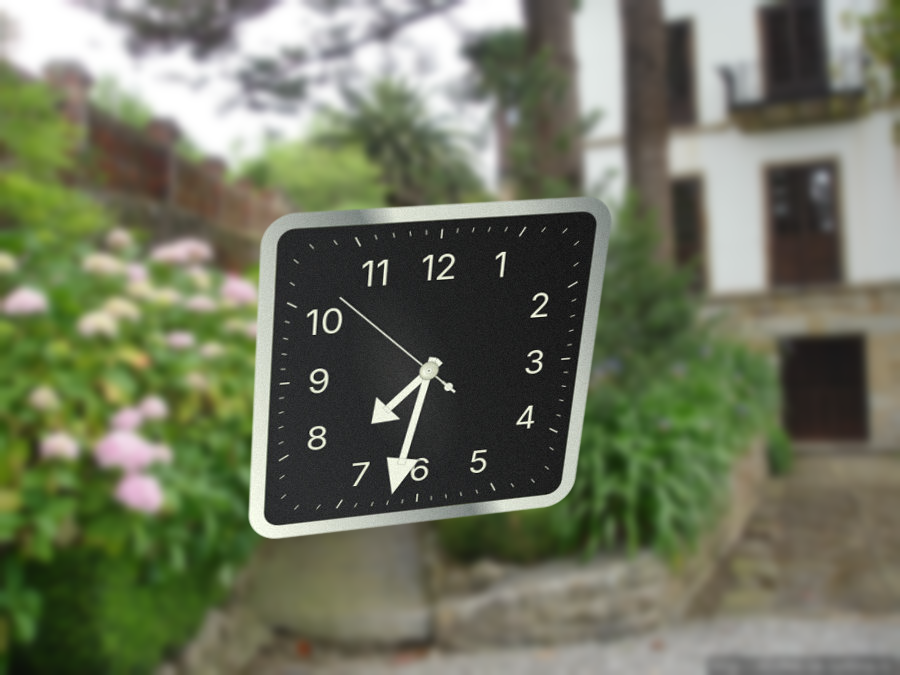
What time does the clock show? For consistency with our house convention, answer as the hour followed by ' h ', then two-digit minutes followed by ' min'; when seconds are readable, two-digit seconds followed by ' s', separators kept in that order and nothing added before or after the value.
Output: 7 h 31 min 52 s
